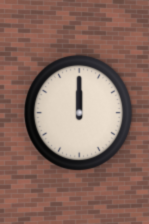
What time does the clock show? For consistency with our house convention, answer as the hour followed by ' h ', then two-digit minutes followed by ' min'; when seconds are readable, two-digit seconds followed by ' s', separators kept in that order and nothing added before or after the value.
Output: 12 h 00 min
